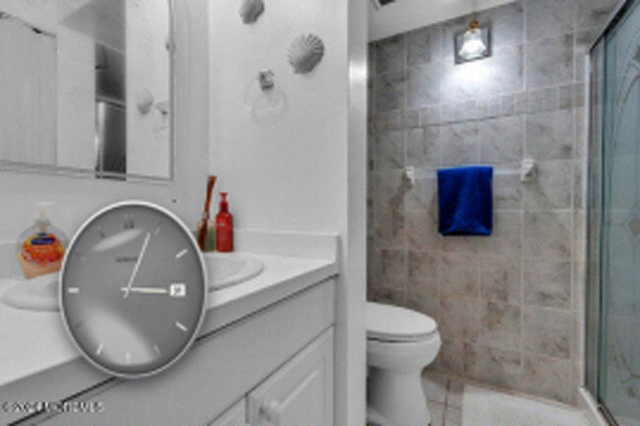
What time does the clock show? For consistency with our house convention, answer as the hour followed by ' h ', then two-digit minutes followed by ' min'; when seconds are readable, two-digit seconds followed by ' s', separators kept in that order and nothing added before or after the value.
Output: 3 h 04 min
